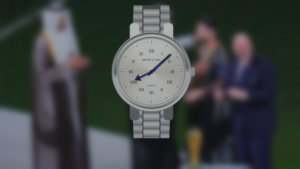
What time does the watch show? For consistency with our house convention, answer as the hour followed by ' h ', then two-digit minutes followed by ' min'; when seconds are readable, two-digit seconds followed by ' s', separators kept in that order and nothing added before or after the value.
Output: 8 h 08 min
